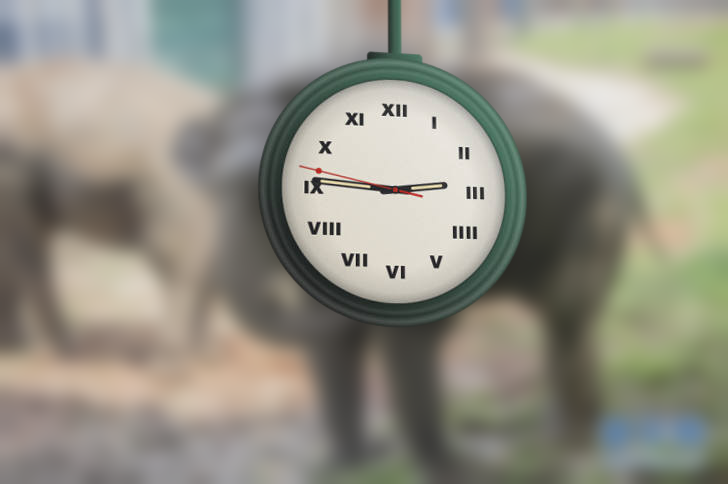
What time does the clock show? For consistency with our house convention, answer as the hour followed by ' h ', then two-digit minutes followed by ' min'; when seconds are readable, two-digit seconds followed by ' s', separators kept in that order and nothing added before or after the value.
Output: 2 h 45 min 47 s
